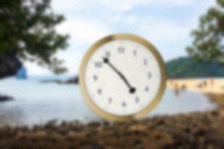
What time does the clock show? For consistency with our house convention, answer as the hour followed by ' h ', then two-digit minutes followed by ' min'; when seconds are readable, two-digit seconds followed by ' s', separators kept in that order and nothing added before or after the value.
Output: 4 h 53 min
